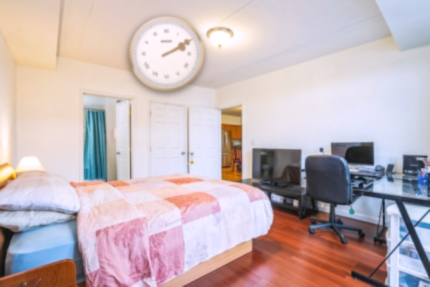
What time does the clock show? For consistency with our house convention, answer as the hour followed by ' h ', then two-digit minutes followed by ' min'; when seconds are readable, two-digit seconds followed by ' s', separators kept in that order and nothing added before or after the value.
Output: 2 h 10 min
